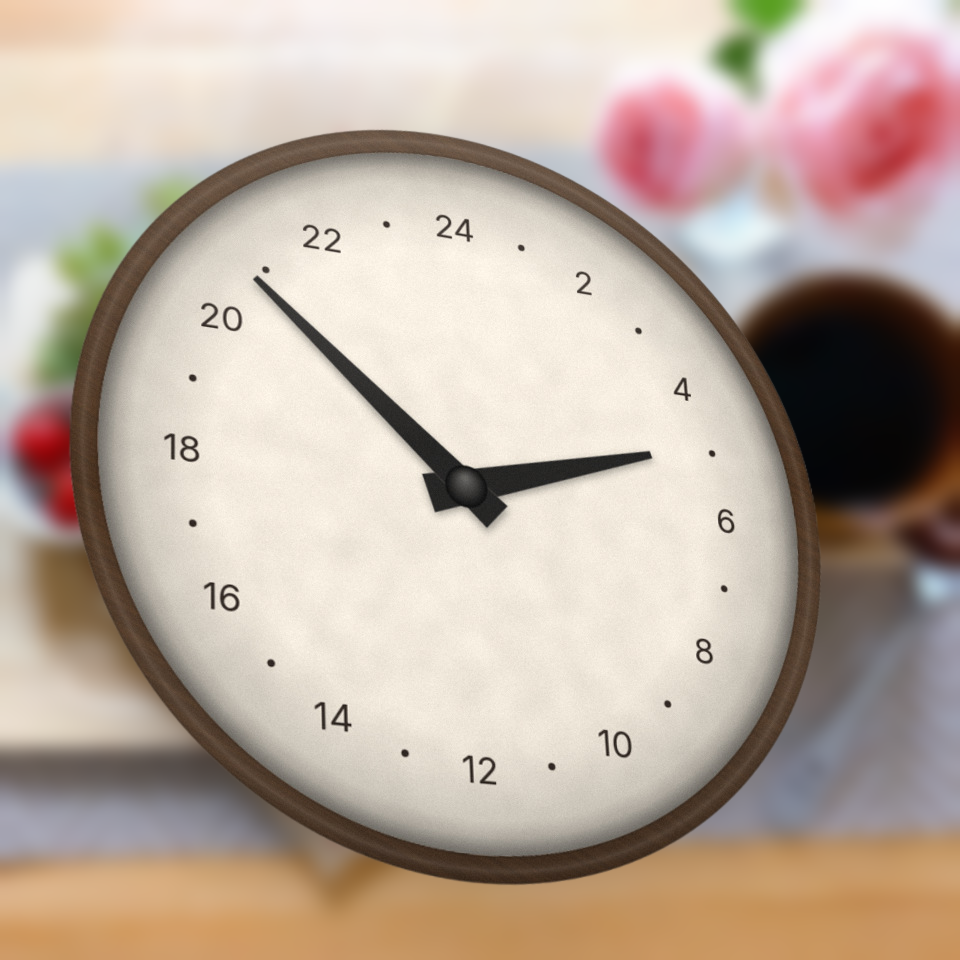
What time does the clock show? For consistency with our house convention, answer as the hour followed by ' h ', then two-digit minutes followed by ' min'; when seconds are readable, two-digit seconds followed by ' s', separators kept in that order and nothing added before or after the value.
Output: 4 h 52 min
